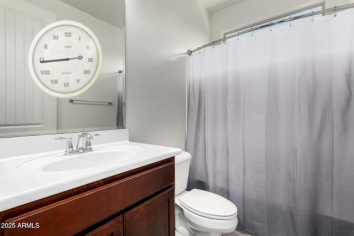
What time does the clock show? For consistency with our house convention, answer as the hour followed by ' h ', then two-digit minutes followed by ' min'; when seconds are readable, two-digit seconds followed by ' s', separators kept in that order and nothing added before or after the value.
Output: 2 h 44 min
